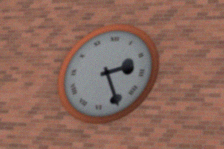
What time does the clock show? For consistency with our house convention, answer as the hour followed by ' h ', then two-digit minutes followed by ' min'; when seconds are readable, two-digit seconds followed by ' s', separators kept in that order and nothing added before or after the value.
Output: 2 h 25 min
